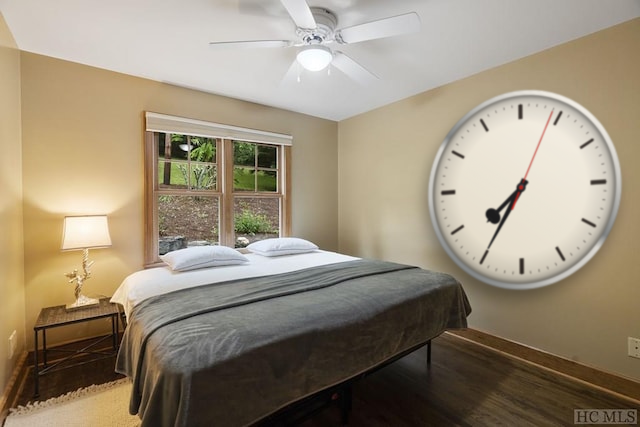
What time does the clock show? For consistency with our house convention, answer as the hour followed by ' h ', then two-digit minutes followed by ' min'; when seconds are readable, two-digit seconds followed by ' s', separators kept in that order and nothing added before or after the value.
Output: 7 h 35 min 04 s
